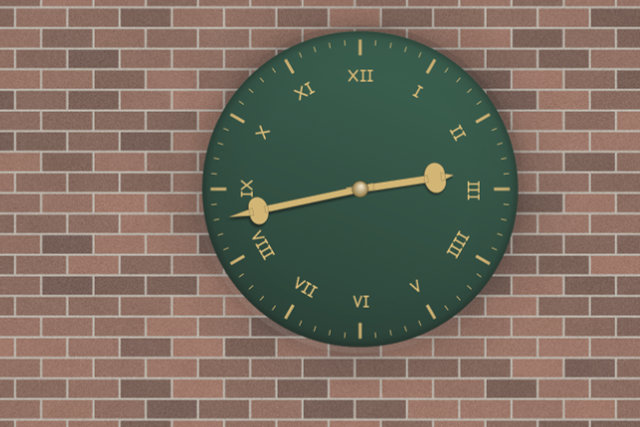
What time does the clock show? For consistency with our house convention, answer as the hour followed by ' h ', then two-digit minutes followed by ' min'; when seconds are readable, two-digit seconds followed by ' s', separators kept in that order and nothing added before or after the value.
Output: 2 h 43 min
